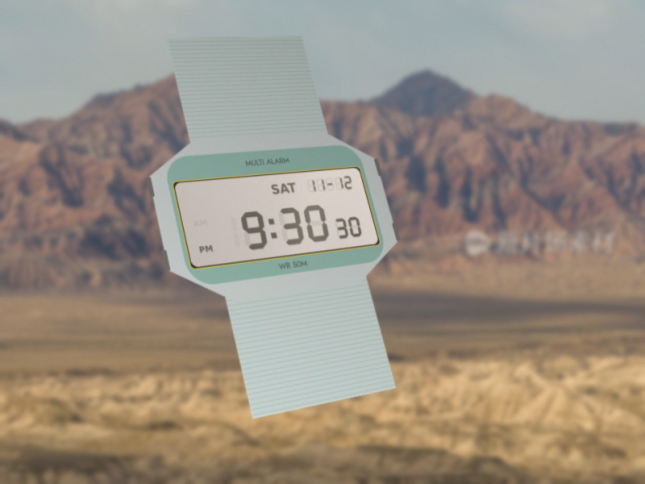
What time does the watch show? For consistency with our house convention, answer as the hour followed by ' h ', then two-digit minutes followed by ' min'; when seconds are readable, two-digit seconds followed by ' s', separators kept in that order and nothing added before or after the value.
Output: 9 h 30 min 30 s
